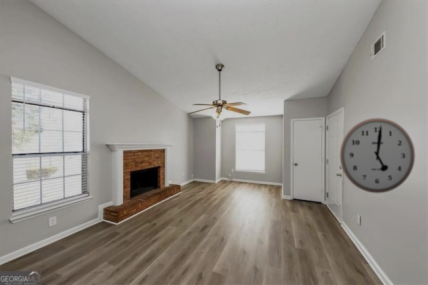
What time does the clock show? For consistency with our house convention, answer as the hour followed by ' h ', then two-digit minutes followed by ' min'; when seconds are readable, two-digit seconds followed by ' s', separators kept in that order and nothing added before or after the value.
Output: 5 h 01 min
